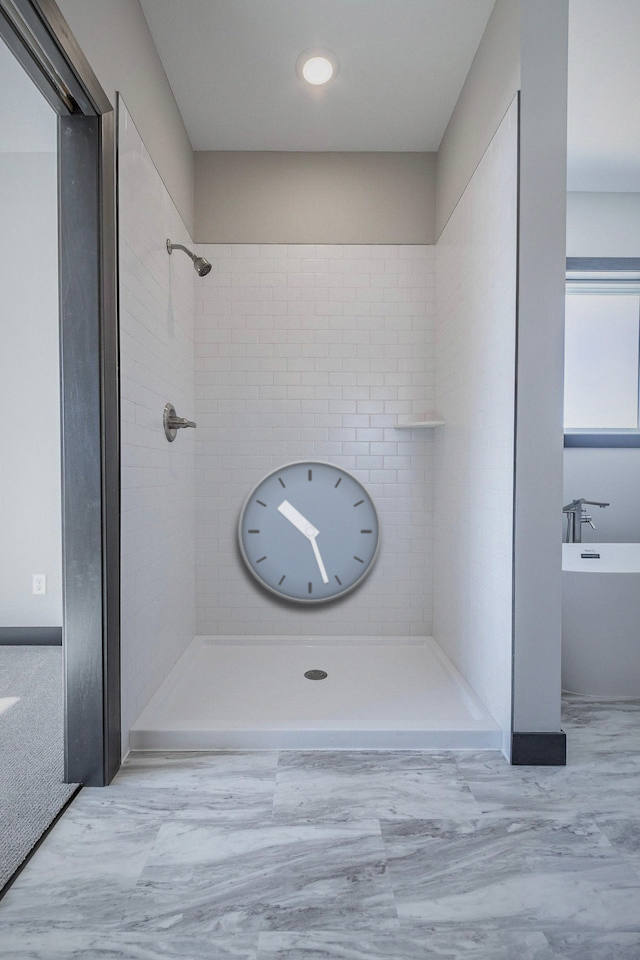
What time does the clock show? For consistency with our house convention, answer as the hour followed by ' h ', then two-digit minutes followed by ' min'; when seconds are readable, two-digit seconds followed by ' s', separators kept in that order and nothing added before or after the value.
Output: 10 h 27 min
